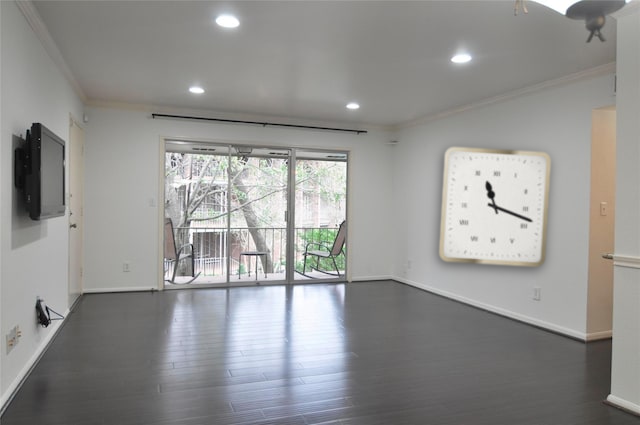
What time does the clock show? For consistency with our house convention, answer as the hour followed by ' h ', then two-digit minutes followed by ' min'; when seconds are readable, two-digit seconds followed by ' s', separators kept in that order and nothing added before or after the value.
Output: 11 h 18 min
